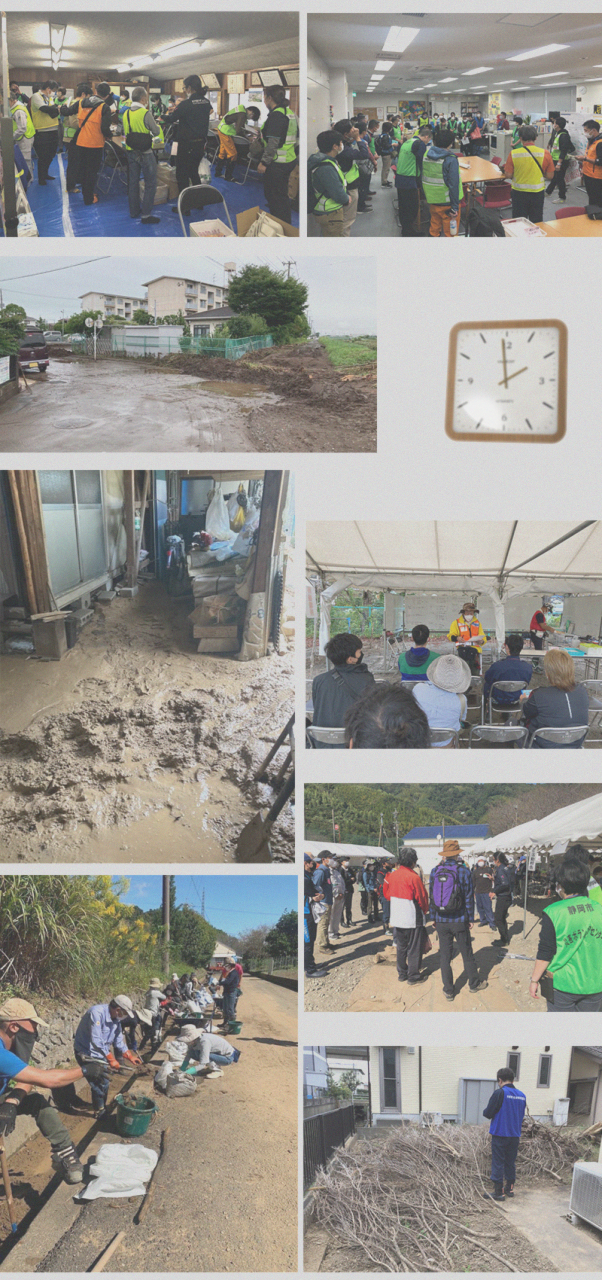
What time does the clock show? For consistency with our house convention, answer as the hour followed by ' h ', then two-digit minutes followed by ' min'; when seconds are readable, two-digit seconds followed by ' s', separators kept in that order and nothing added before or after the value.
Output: 1 h 59 min
